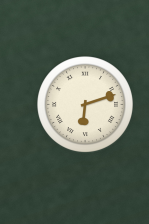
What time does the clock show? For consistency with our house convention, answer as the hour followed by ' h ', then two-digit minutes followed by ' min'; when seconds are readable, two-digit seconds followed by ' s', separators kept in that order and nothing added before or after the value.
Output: 6 h 12 min
